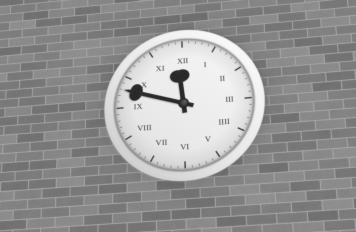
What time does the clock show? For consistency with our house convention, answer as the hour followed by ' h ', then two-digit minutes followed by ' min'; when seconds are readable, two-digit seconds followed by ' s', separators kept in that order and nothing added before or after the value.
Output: 11 h 48 min
